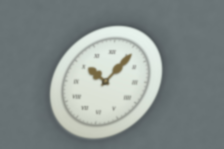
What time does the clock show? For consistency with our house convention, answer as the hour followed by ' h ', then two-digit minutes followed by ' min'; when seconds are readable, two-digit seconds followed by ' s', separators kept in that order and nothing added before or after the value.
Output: 10 h 06 min
